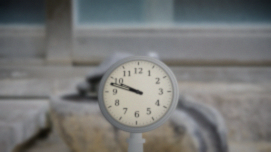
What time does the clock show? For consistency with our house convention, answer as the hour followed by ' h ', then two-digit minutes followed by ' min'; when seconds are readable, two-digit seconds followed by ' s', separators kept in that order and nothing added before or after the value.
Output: 9 h 48 min
